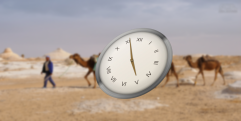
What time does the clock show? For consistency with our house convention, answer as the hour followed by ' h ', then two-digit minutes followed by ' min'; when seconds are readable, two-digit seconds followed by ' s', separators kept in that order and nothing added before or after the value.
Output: 4 h 56 min
